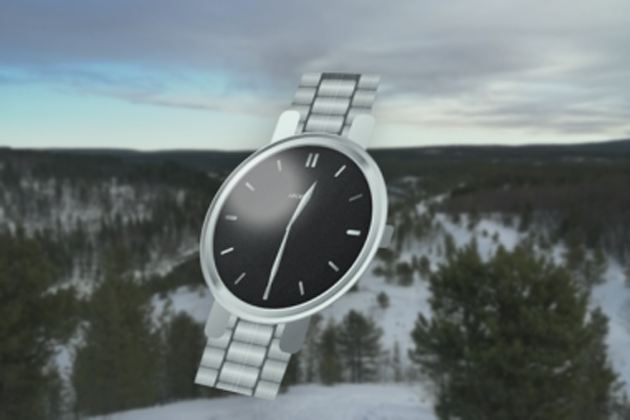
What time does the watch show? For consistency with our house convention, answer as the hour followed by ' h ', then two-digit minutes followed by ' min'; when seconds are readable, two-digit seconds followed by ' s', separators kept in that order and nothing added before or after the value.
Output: 12 h 30 min
